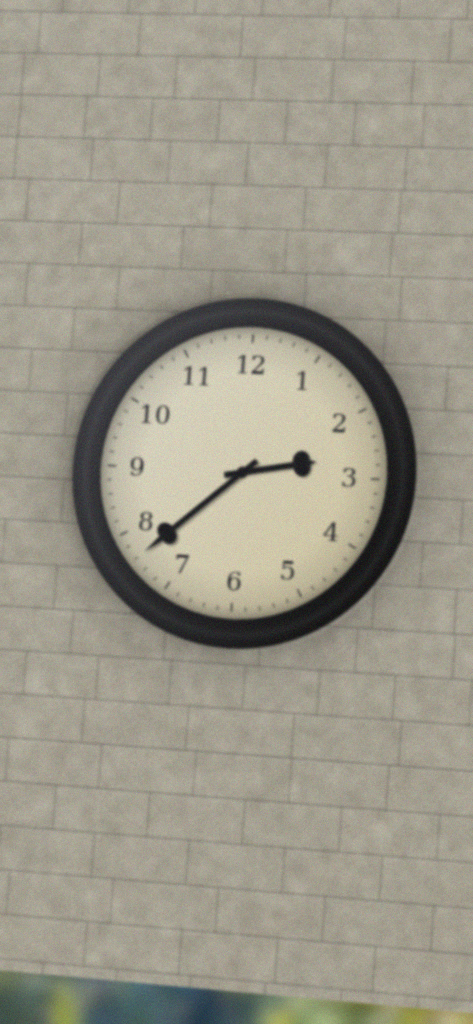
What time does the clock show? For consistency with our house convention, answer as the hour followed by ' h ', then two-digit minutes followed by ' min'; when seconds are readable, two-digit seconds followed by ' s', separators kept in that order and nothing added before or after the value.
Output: 2 h 38 min
